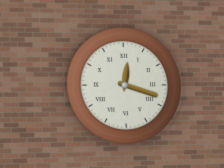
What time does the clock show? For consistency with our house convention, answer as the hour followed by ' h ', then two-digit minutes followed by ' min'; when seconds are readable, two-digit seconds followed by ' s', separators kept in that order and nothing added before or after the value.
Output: 12 h 18 min
